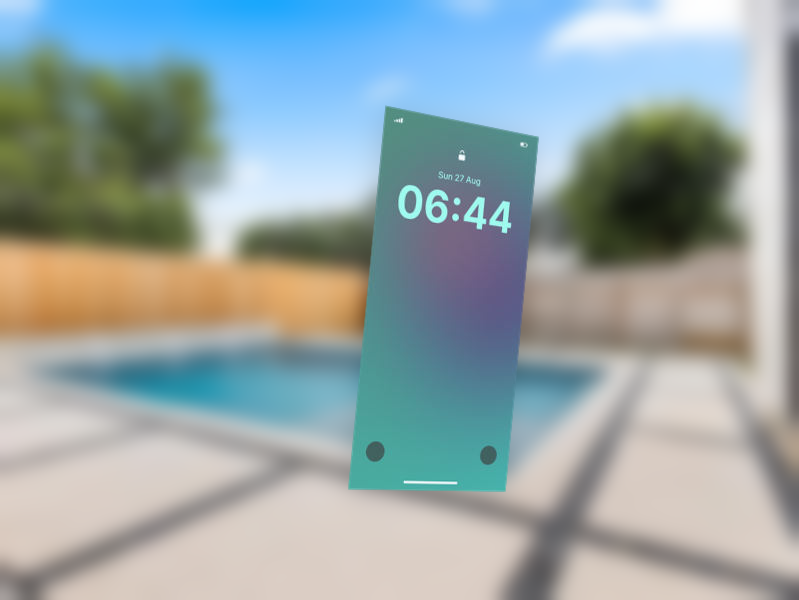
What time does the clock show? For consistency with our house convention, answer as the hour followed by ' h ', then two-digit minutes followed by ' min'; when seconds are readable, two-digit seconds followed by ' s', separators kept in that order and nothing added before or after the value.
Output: 6 h 44 min
